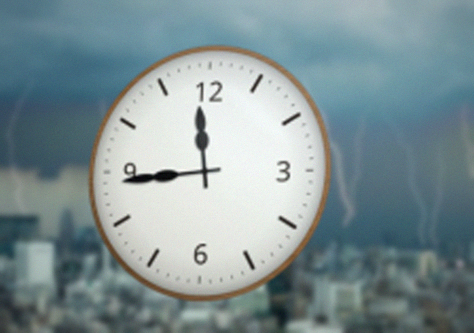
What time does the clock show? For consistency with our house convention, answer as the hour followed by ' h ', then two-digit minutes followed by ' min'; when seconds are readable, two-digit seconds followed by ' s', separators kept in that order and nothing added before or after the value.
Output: 11 h 44 min
